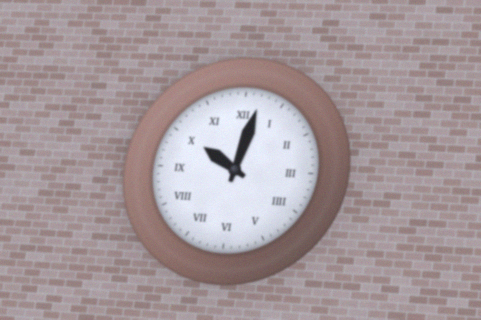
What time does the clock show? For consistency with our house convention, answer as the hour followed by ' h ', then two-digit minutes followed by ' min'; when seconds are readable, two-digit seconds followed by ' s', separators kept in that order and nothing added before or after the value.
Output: 10 h 02 min
